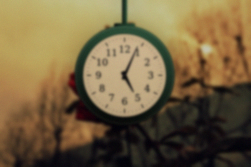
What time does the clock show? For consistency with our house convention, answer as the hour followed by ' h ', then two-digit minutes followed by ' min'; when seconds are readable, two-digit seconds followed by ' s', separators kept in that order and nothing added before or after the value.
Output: 5 h 04 min
